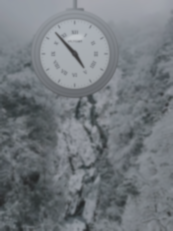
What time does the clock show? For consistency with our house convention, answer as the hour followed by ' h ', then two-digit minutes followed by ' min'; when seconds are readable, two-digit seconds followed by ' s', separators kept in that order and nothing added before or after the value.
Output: 4 h 53 min
